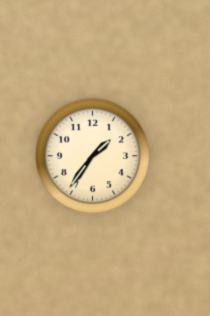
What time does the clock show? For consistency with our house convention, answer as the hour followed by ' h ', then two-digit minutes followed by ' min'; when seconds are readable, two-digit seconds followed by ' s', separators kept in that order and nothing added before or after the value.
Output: 1 h 36 min
